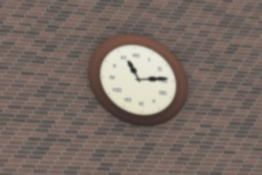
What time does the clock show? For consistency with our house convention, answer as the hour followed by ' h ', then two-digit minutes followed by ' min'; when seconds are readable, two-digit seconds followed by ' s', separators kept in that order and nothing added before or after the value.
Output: 11 h 14 min
